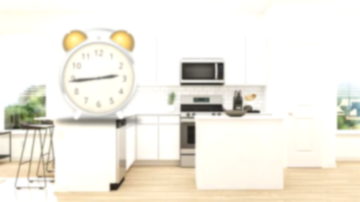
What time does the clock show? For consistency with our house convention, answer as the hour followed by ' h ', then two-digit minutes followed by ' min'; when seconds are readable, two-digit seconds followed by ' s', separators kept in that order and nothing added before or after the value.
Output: 2 h 44 min
